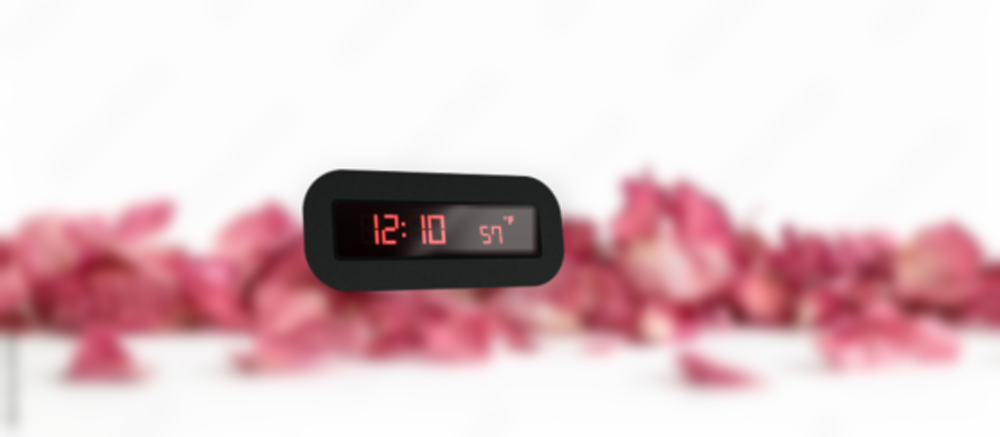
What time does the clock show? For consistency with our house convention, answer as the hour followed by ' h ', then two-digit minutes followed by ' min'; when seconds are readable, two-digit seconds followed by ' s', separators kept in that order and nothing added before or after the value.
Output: 12 h 10 min
